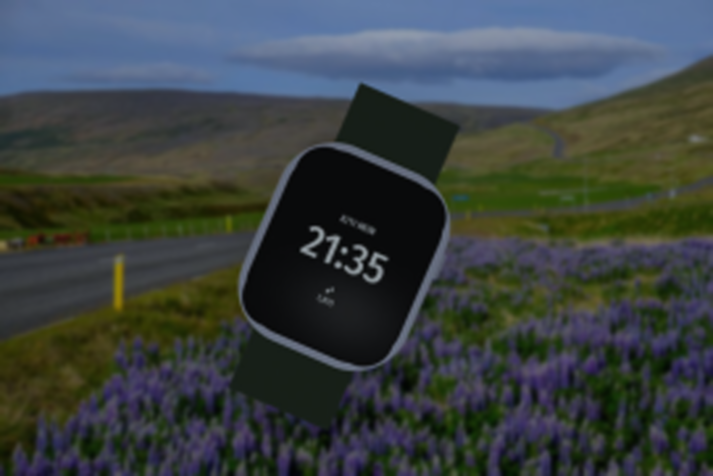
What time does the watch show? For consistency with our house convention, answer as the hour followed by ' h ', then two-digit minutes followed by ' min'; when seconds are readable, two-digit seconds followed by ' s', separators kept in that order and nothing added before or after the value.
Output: 21 h 35 min
